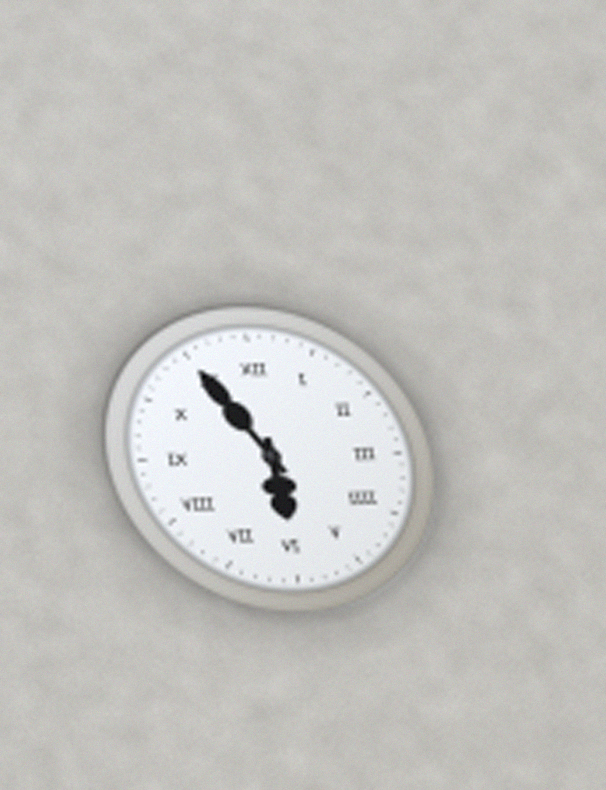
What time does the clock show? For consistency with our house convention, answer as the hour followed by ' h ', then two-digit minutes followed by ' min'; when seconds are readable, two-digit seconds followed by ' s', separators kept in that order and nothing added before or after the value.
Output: 5 h 55 min
